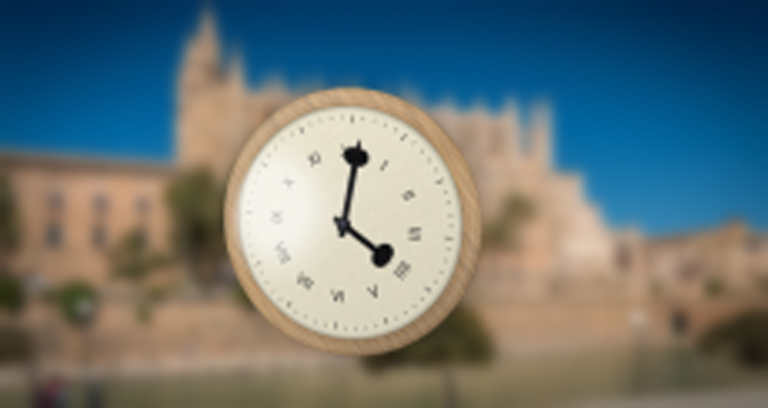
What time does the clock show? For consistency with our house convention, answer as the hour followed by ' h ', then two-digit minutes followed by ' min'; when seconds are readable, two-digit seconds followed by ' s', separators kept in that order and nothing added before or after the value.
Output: 4 h 01 min
